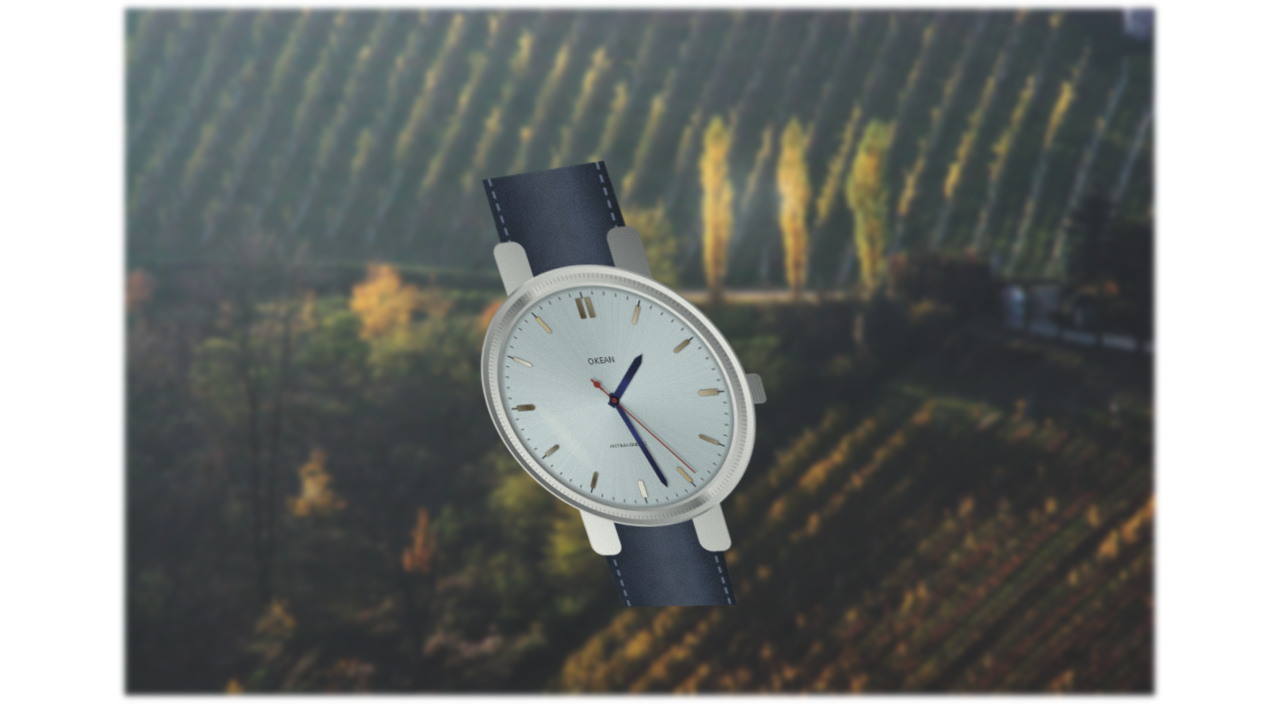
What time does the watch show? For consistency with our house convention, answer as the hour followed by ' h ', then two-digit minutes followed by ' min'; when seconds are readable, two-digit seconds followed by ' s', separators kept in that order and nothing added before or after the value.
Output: 1 h 27 min 24 s
